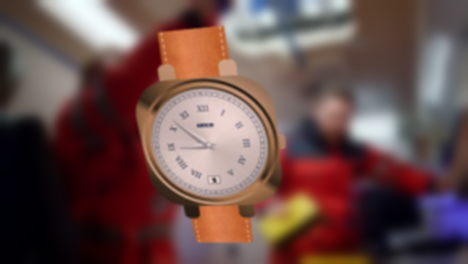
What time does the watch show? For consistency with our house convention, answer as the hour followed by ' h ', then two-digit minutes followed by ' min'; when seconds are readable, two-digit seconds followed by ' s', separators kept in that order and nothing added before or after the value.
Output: 8 h 52 min
